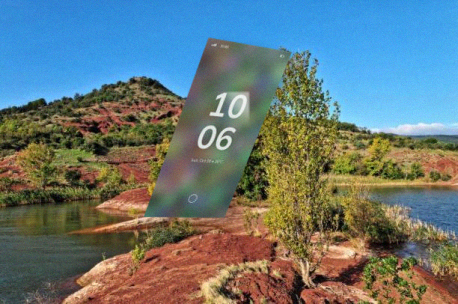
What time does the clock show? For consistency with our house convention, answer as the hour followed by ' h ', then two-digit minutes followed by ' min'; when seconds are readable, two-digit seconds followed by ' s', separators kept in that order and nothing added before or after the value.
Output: 10 h 06 min
